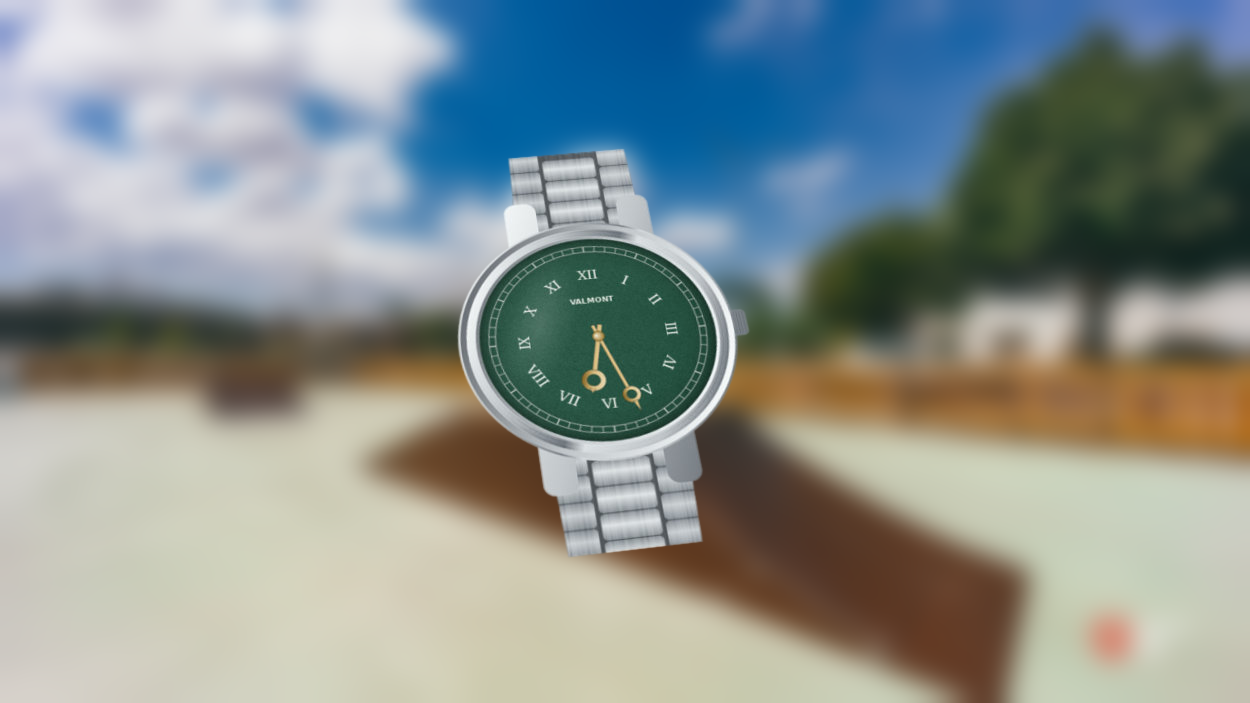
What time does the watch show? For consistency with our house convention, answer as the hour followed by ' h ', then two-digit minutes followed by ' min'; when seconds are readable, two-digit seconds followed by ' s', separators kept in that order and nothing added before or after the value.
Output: 6 h 27 min
